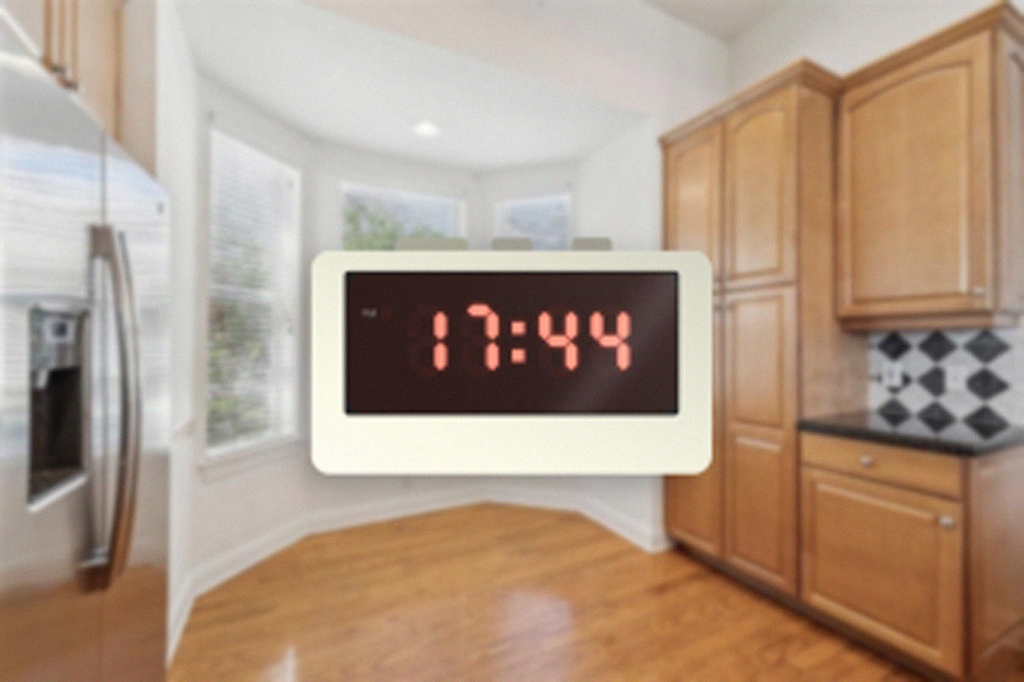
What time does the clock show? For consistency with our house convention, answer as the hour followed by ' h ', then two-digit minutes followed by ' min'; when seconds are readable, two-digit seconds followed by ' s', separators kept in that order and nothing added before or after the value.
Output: 17 h 44 min
